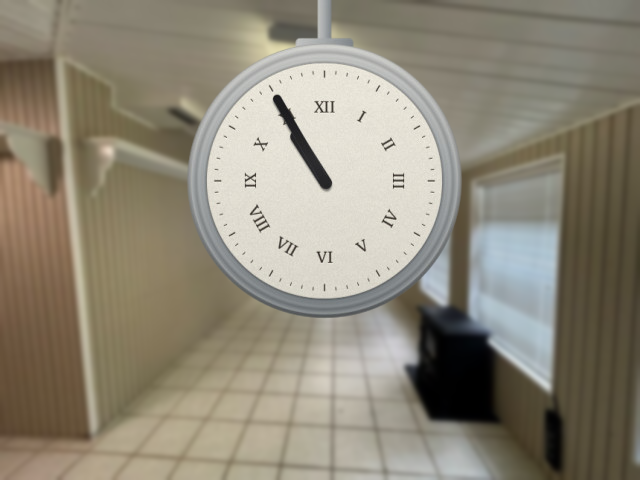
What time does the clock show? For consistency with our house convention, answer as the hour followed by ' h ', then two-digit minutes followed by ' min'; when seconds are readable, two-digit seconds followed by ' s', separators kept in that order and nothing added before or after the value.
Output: 10 h 55 min
